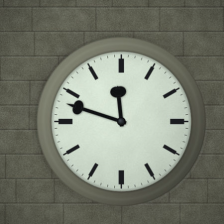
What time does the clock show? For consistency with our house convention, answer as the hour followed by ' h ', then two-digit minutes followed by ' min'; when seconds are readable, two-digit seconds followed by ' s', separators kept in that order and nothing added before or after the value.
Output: 11 h 48 min
